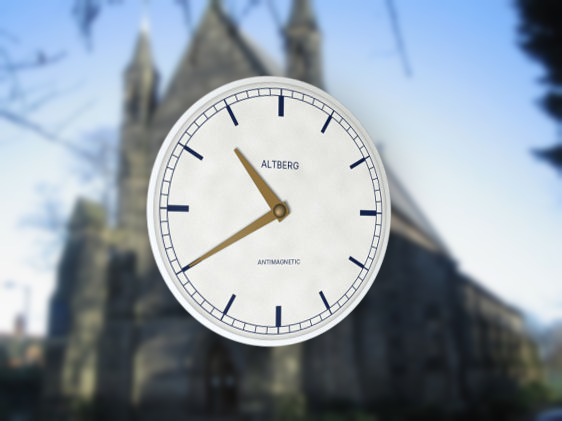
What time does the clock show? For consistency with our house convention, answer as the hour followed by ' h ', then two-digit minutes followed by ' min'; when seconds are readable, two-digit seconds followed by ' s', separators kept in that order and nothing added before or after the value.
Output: 10 h 40 min
